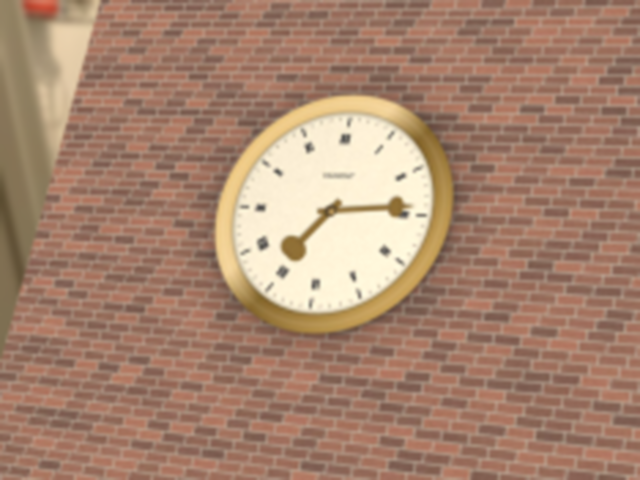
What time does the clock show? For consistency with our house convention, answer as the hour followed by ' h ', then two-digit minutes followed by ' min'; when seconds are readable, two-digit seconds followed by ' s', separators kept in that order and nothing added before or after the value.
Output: 7 h 14 min
